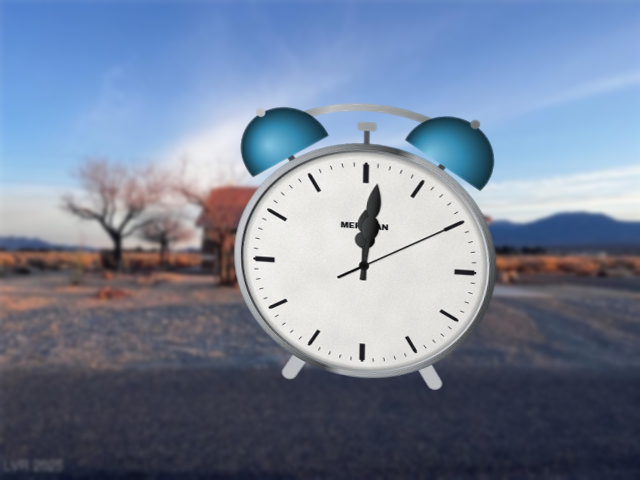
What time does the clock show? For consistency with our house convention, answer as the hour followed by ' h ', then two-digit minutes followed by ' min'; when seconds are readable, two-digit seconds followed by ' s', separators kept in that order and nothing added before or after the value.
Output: 12 h 01 min 10 s
